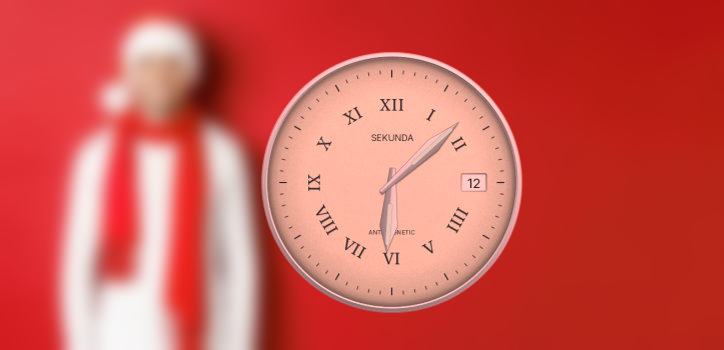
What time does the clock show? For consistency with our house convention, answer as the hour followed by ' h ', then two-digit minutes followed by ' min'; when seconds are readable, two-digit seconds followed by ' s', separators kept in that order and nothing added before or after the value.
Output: 6 h 08 min
